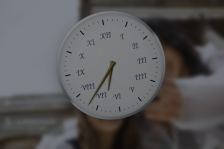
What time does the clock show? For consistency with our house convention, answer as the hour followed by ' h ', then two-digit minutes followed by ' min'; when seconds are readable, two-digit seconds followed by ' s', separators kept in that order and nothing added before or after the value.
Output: 6 h 37 min
